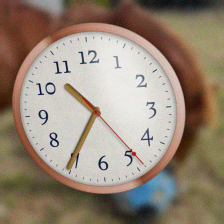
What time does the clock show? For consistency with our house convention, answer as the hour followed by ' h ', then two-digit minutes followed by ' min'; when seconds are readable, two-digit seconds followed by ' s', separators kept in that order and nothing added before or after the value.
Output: 10 h 35 min 24 s
